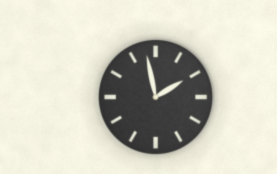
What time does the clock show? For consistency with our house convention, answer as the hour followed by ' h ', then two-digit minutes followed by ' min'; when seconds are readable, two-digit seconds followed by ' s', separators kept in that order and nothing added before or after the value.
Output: 1 h 58 min
